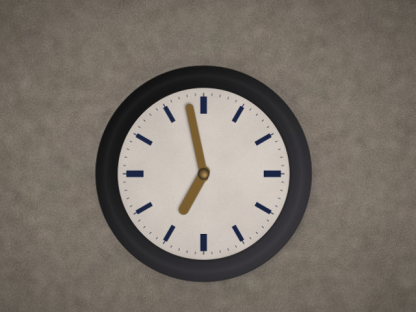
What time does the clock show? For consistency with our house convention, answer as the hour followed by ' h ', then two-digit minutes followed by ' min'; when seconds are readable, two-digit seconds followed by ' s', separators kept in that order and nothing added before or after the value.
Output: 6 h 58 min
